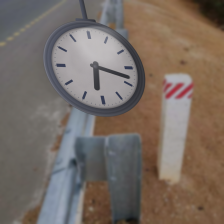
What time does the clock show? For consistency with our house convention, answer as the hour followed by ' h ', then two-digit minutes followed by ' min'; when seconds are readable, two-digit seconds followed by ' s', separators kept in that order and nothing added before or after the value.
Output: 6 h 18 min
